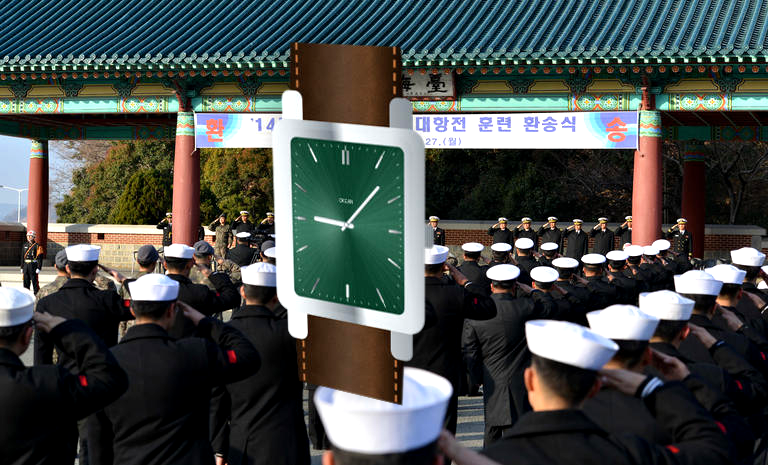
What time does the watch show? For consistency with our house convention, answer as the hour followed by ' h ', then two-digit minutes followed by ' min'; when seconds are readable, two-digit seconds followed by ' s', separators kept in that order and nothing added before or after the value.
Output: 9 h 07 min
